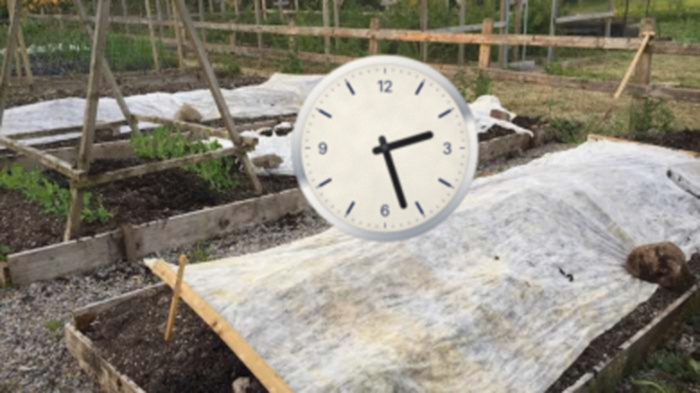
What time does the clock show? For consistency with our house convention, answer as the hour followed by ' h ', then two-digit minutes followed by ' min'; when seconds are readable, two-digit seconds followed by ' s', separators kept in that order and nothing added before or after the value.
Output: 2 h 27 min
